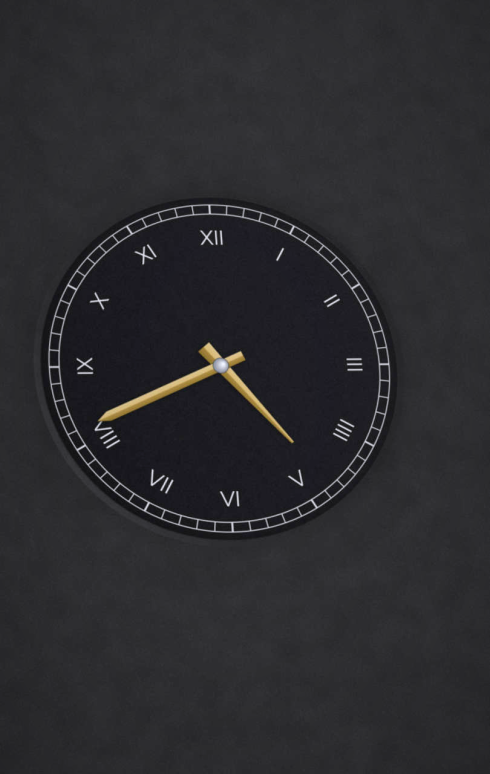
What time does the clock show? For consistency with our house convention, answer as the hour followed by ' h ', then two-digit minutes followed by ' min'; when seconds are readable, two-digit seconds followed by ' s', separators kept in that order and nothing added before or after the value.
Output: 4 h 41 min
